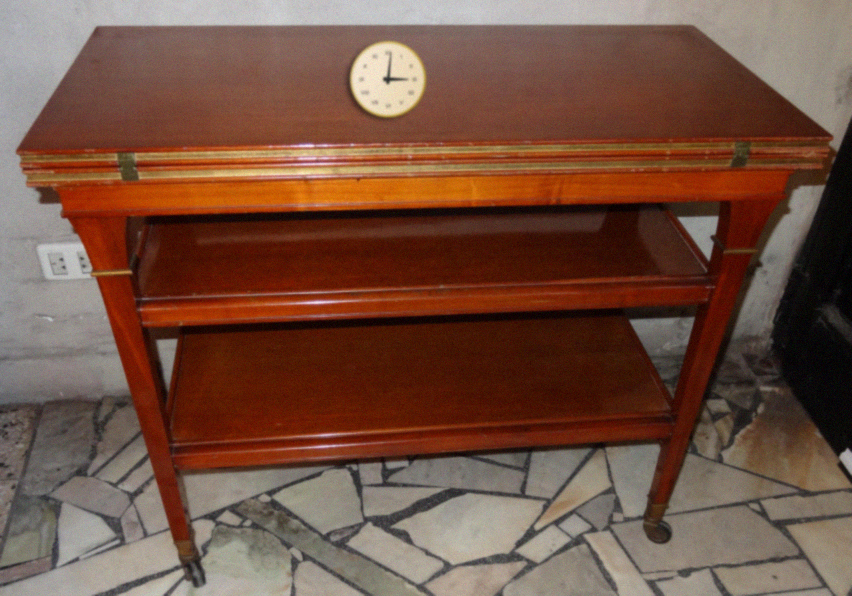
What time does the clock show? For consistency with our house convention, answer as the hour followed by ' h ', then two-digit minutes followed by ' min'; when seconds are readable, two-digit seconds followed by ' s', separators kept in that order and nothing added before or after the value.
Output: 3 h 01 min
